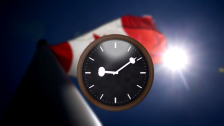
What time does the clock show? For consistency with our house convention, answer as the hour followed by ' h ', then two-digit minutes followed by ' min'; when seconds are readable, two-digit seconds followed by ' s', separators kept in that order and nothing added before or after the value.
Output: 9 h 09 min
